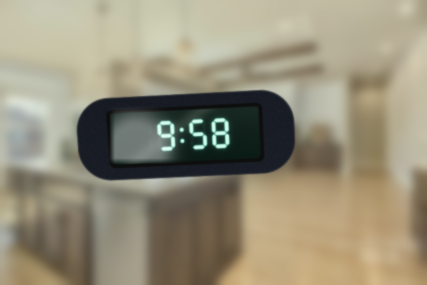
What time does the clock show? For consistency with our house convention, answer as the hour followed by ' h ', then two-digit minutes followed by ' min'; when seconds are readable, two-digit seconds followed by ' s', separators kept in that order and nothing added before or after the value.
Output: 9 h 58 min
